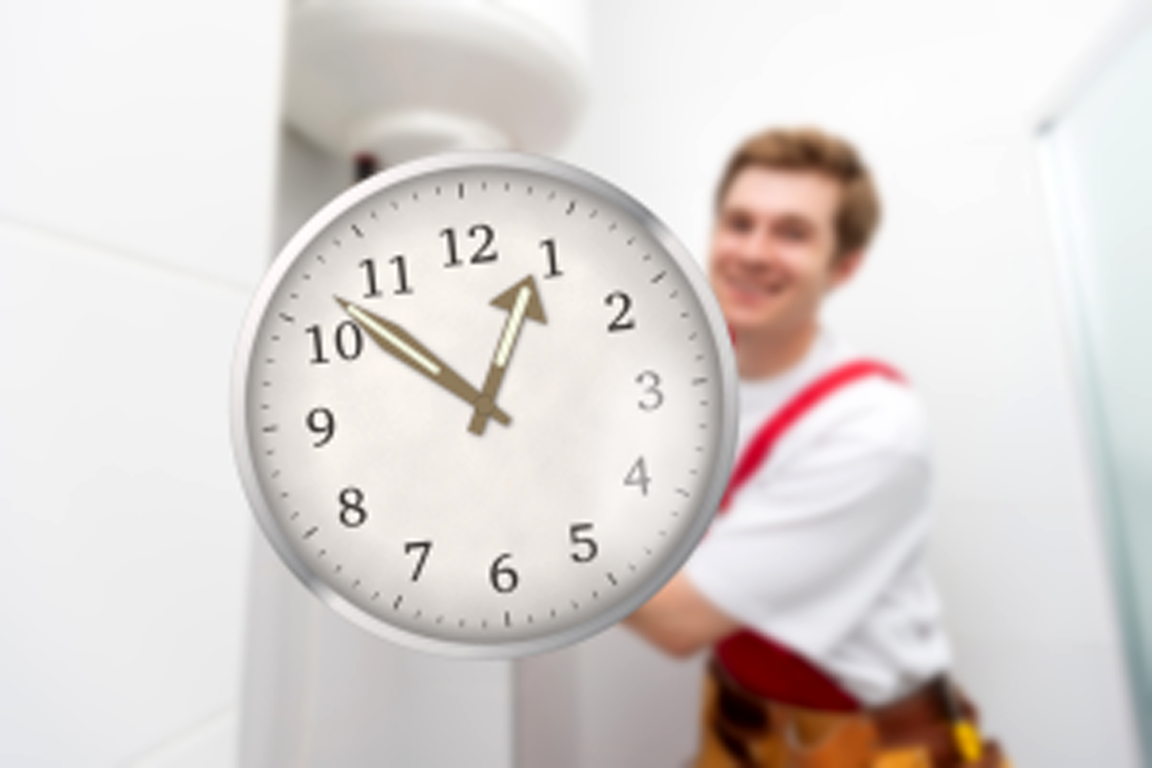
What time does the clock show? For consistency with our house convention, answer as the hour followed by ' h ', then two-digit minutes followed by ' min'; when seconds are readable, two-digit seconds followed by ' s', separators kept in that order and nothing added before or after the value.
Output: 12 h 52 min
